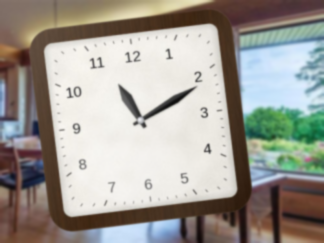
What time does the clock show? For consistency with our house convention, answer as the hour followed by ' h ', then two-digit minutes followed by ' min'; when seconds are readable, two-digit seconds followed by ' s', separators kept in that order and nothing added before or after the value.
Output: 11 h 11 min
